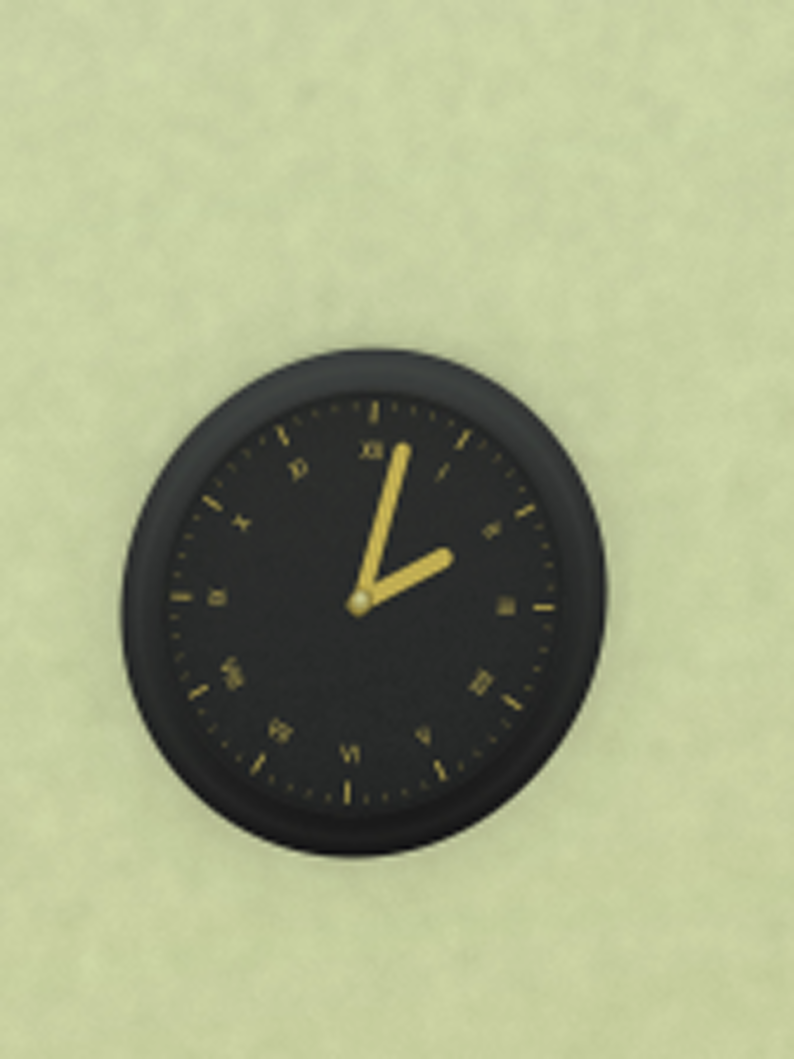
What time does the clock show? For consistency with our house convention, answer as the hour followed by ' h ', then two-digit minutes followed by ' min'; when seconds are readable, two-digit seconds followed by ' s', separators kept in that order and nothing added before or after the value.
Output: 2 h 02 min
